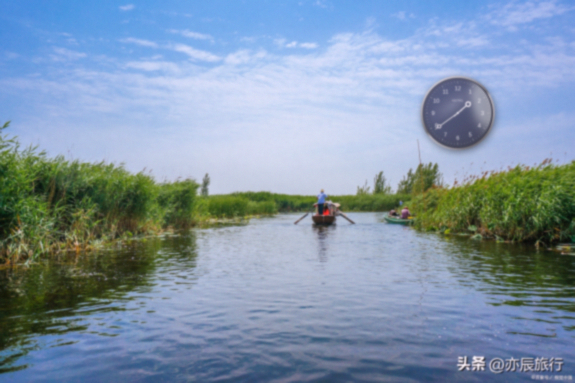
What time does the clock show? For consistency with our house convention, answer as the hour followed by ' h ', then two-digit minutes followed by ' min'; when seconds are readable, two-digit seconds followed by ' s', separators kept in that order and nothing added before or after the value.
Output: 1 h 39 min
